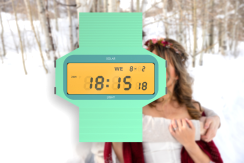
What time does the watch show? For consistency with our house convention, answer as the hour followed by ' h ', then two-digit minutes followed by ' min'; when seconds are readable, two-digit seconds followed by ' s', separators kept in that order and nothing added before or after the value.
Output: 18 h 15 min 18 s
